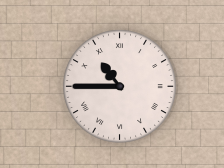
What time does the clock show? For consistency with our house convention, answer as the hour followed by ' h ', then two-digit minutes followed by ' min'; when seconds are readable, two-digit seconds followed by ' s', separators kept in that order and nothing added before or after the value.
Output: 10 h 45 min
